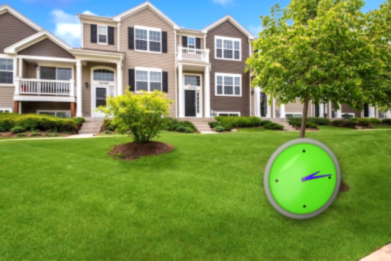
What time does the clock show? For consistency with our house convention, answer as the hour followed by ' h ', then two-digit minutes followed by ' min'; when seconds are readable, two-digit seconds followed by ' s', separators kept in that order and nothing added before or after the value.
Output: 2 h 14 min
